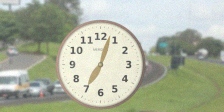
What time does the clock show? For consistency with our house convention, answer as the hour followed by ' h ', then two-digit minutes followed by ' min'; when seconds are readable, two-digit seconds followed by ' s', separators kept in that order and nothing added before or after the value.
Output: 7 h 03 min
